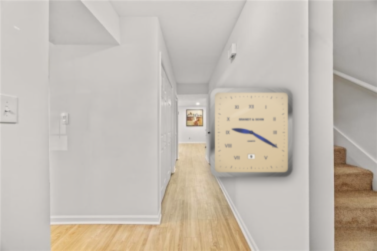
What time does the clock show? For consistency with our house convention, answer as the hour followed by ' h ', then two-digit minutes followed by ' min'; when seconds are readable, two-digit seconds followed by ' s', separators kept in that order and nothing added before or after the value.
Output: 9 h 20 min
